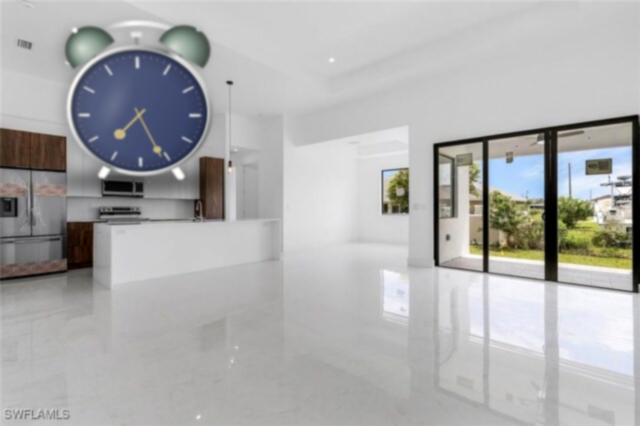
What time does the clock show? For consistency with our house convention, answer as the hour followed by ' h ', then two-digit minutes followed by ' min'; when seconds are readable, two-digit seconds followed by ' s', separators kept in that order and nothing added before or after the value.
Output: 7 h 26 min
